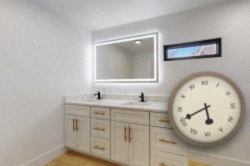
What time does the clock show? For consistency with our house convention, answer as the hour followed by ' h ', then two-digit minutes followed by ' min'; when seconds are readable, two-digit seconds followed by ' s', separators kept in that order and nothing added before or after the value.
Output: 5 h 41 min
